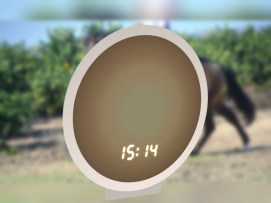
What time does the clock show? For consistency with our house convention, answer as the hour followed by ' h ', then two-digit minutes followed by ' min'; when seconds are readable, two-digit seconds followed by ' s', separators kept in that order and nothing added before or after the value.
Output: 15 h 14 min
